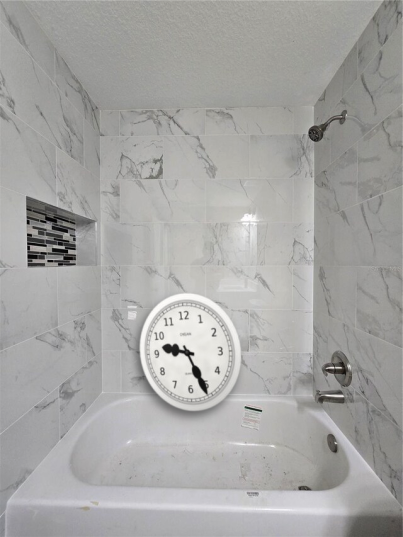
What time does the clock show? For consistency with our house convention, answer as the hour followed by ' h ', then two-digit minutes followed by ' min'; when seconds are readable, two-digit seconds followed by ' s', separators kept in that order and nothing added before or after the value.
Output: 9 h 26 min
